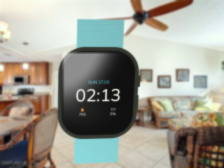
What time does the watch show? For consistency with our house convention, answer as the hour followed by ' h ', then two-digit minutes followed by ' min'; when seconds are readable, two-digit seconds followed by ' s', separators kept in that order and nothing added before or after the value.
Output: 2 h 13 min
